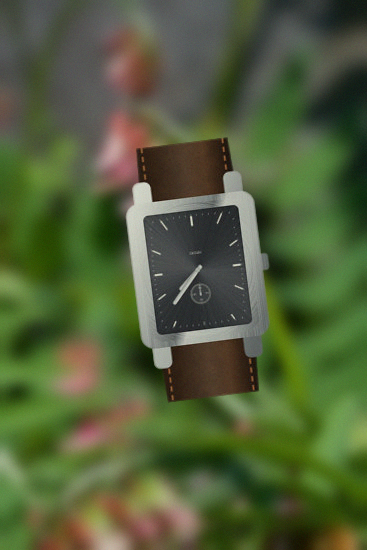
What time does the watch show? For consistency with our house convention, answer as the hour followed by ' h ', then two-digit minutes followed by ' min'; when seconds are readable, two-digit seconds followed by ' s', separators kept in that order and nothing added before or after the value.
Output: 7 h 37 min
